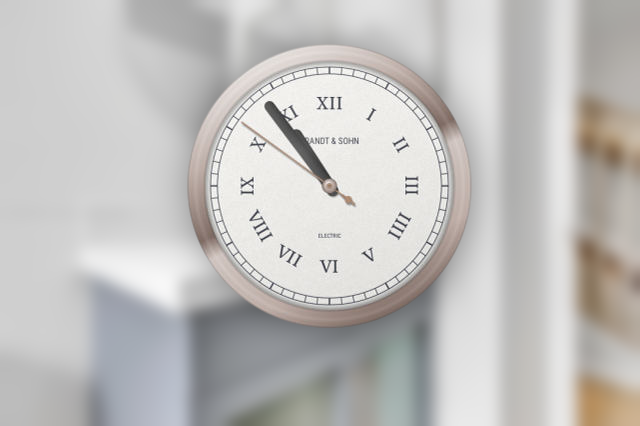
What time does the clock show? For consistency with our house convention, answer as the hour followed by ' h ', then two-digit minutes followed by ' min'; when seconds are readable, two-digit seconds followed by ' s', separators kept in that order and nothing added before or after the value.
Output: 10 h 53 min 51 s
